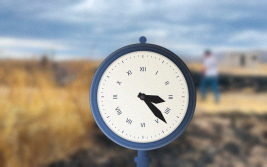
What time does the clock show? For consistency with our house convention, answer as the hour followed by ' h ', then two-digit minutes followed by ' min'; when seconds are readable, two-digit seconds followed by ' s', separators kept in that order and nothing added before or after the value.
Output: 3 h 23 min
